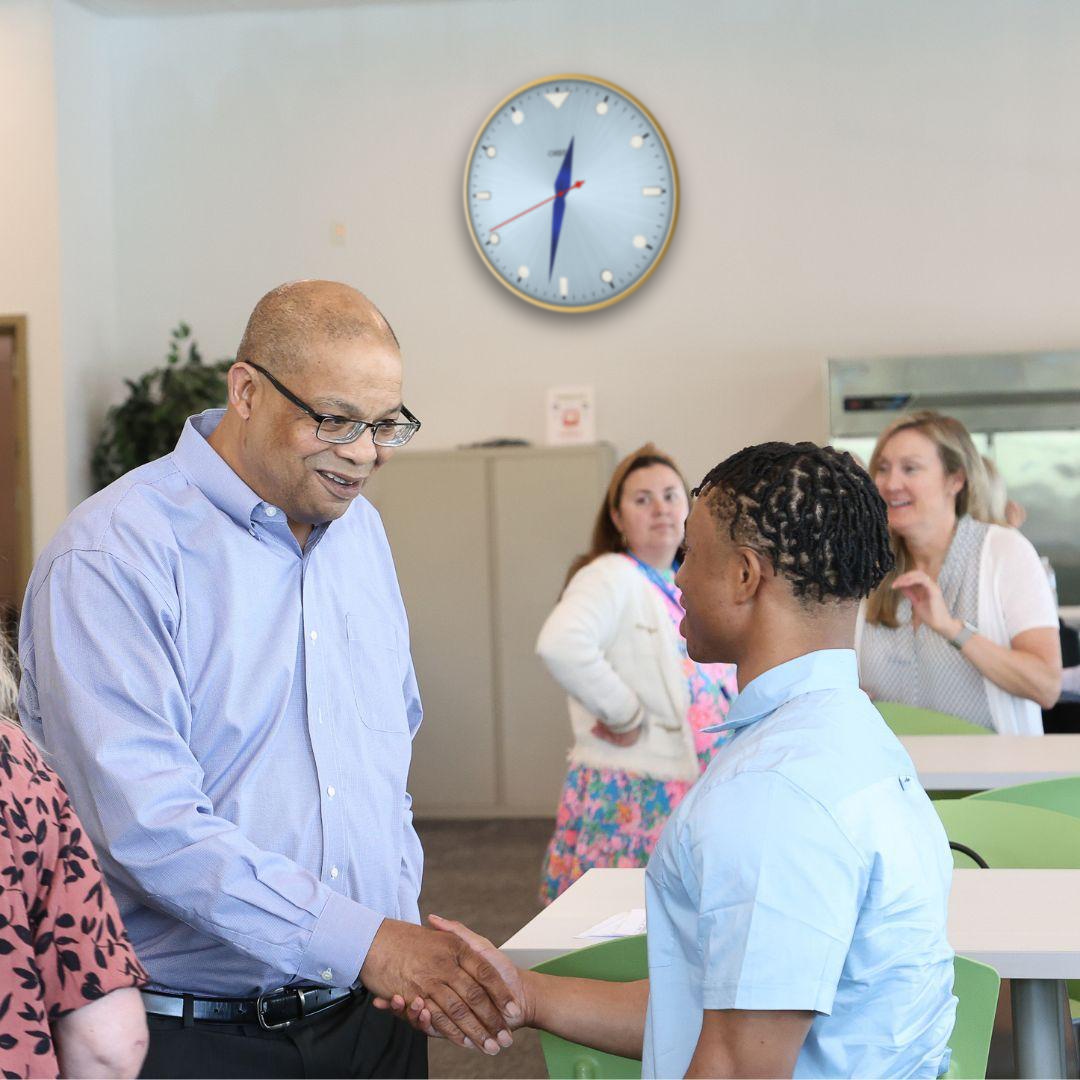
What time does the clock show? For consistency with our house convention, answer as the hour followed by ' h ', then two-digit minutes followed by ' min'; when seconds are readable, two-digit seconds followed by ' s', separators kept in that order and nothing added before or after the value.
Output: 12 h 31 min 41 s
